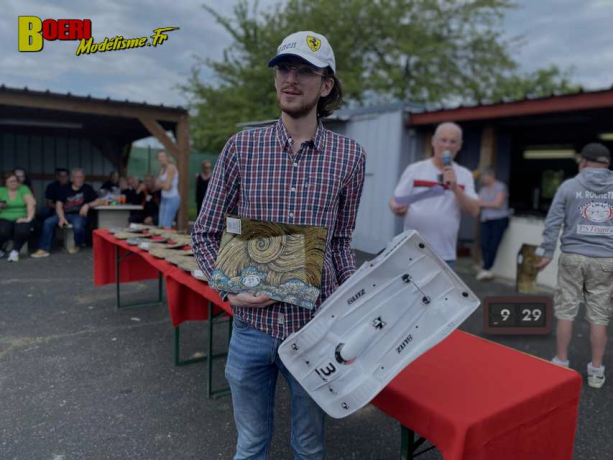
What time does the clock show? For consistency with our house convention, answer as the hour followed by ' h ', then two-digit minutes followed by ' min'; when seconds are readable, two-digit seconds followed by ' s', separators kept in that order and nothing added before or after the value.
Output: 9 h 29 min
